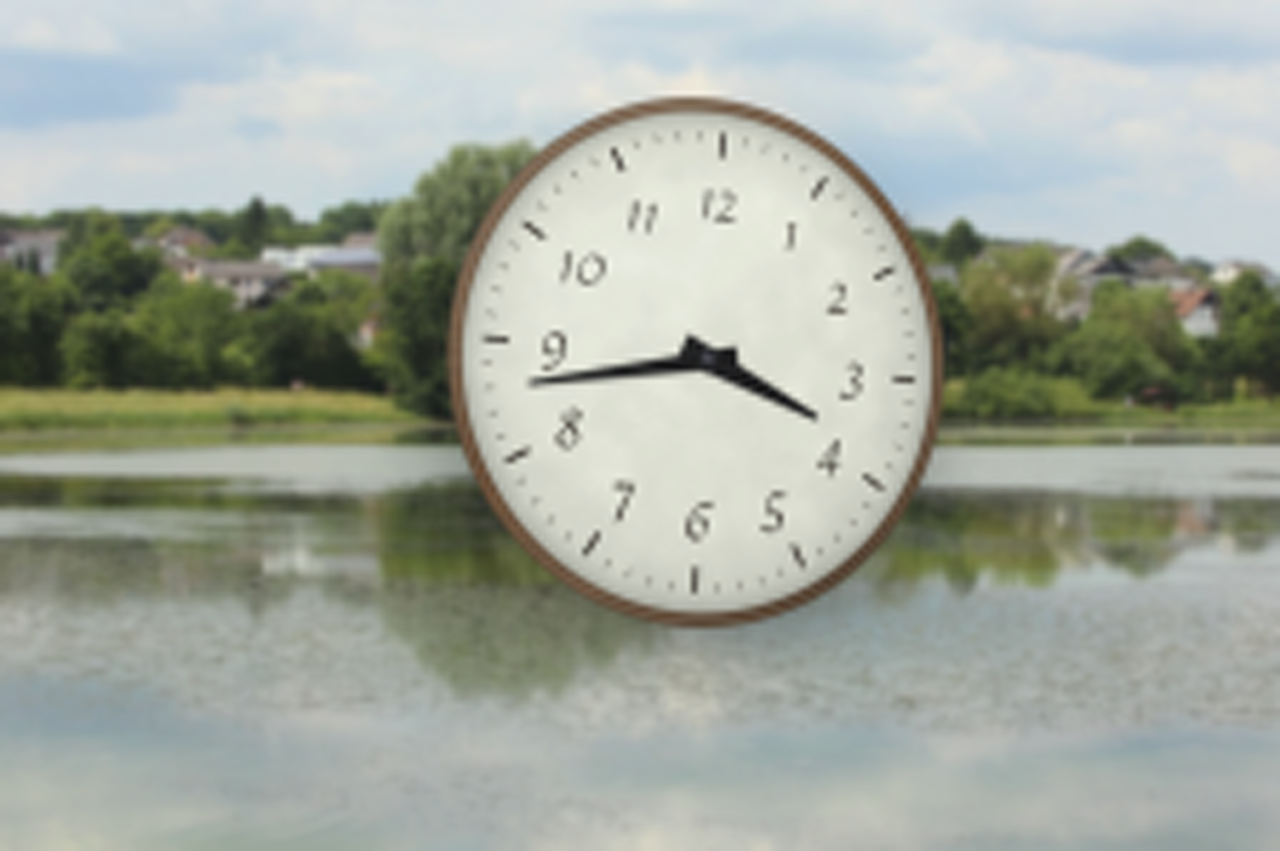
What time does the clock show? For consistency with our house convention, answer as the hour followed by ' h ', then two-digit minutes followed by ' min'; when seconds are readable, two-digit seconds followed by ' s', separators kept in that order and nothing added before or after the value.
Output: 3 h 43 min
